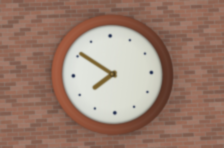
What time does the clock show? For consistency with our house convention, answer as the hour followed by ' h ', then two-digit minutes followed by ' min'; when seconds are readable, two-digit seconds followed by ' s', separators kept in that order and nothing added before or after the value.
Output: 7 h 51 min
